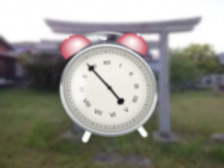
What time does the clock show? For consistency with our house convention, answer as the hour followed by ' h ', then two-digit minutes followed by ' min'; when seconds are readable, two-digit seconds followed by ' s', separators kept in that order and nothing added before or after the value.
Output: 4 h 54 min
